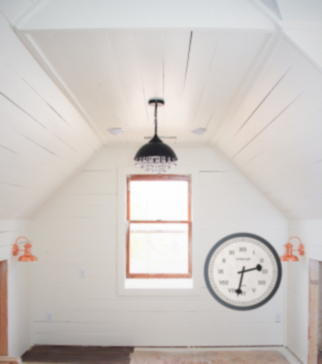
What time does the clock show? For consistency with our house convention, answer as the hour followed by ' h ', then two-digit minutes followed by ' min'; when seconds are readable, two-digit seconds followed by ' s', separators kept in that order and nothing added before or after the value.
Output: 2 h 32 min
